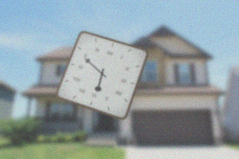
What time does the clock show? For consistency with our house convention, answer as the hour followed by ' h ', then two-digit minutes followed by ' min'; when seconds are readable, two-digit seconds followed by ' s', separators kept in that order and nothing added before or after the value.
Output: 5 h 49 min
